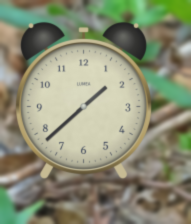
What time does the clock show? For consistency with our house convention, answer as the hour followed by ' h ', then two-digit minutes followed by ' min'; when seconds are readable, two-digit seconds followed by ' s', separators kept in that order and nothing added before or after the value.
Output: 1 h 38 min
